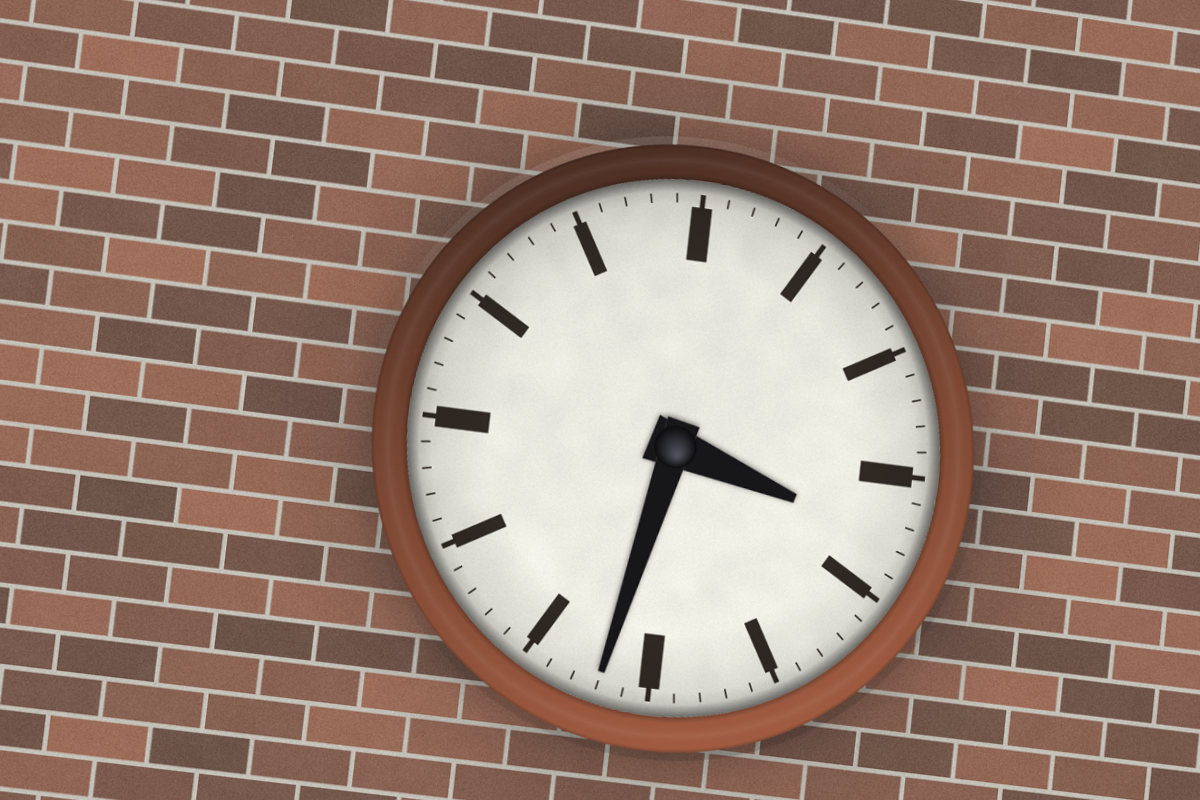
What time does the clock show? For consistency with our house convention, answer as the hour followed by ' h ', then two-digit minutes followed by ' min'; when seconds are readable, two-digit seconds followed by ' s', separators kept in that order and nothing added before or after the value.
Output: 3 h 32 min
